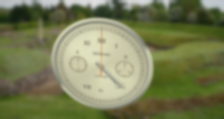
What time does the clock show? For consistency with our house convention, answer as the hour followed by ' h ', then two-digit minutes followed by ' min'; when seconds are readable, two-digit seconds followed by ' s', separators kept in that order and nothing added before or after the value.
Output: 4 h 22 min
